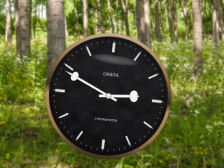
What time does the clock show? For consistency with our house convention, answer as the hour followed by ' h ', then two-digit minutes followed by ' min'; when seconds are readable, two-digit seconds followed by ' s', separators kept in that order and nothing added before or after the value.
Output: 2 h 49 min
